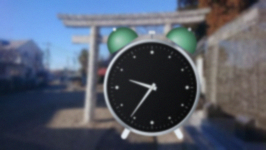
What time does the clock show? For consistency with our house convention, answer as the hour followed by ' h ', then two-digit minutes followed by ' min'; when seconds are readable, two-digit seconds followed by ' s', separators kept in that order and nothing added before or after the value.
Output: 9 h 36 min
